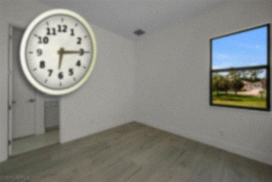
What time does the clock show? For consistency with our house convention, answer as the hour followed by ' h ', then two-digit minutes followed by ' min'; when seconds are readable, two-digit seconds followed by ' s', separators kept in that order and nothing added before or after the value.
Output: 6 h 15 min
